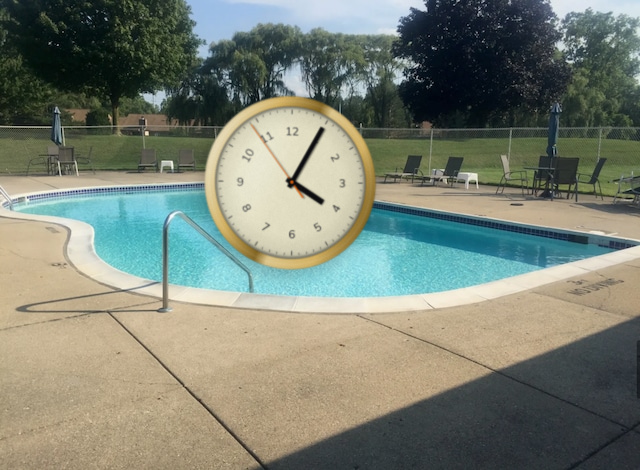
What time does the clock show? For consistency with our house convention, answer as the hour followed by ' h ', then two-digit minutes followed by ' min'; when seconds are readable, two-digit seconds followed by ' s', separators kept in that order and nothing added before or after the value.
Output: 4 h 04 min 54 s
